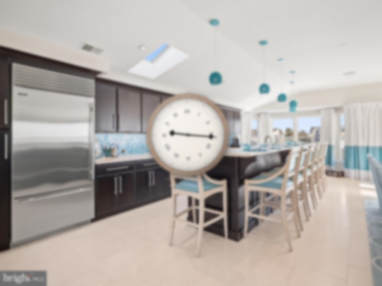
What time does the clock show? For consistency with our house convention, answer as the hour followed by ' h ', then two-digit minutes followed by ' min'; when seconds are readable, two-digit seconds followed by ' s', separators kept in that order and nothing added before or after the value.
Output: 9 h 16 min
